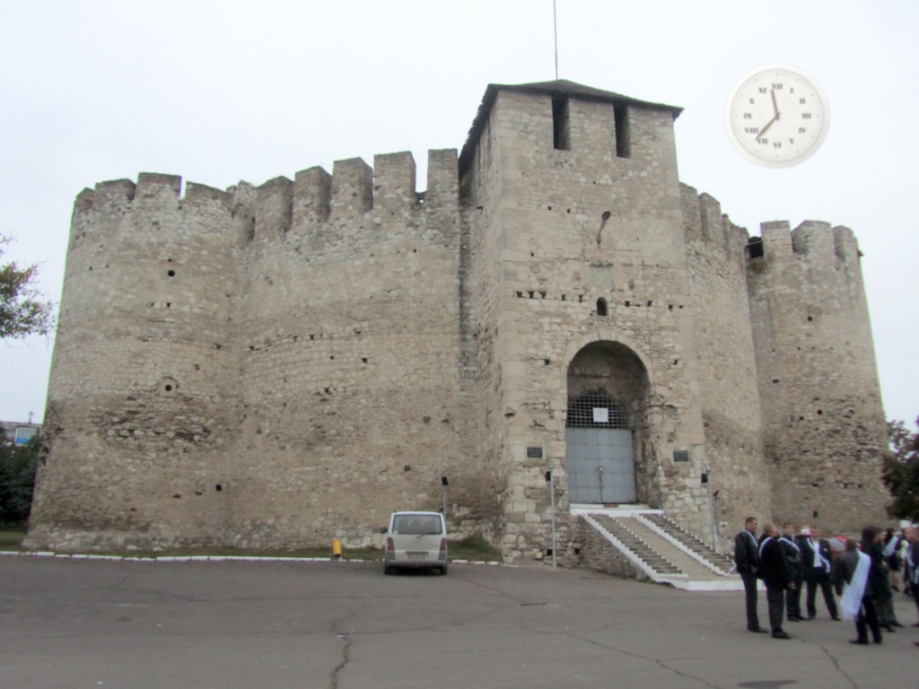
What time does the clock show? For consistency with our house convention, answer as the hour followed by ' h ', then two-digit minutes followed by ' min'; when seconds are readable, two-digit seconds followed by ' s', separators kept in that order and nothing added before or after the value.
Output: 11 h 37 min
